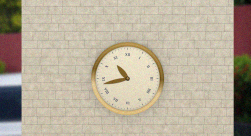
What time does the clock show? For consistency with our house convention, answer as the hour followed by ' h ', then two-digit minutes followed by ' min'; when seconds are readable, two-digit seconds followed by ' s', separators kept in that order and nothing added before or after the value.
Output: 10 h 43 min
